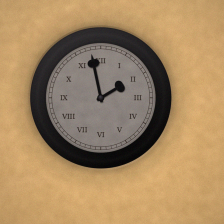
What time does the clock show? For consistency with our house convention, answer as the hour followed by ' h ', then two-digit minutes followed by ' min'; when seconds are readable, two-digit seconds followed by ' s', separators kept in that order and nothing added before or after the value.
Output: 1 h 58 min
